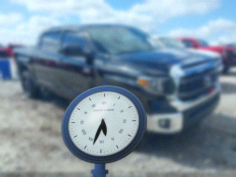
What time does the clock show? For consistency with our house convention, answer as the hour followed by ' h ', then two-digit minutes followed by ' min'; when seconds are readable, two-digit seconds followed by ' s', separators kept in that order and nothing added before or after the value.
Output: 5 h 33 min
